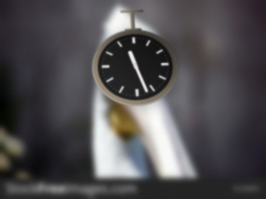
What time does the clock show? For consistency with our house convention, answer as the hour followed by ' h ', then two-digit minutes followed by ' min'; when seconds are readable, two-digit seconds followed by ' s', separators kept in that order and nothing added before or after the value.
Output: 11 h 27 min
